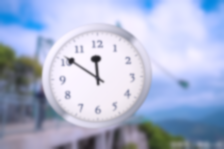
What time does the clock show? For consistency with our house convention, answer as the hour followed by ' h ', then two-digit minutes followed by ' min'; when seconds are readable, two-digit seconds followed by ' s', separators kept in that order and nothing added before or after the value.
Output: 11 h 51 min
